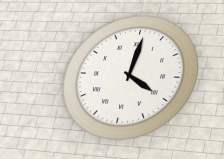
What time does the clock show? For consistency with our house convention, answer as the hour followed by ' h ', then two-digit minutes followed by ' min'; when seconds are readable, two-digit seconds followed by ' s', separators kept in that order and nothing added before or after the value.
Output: 4 h 01 min
